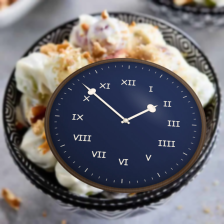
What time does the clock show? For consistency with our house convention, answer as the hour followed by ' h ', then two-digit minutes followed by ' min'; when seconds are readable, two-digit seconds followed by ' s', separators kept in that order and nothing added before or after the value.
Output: 1 h 52 min
